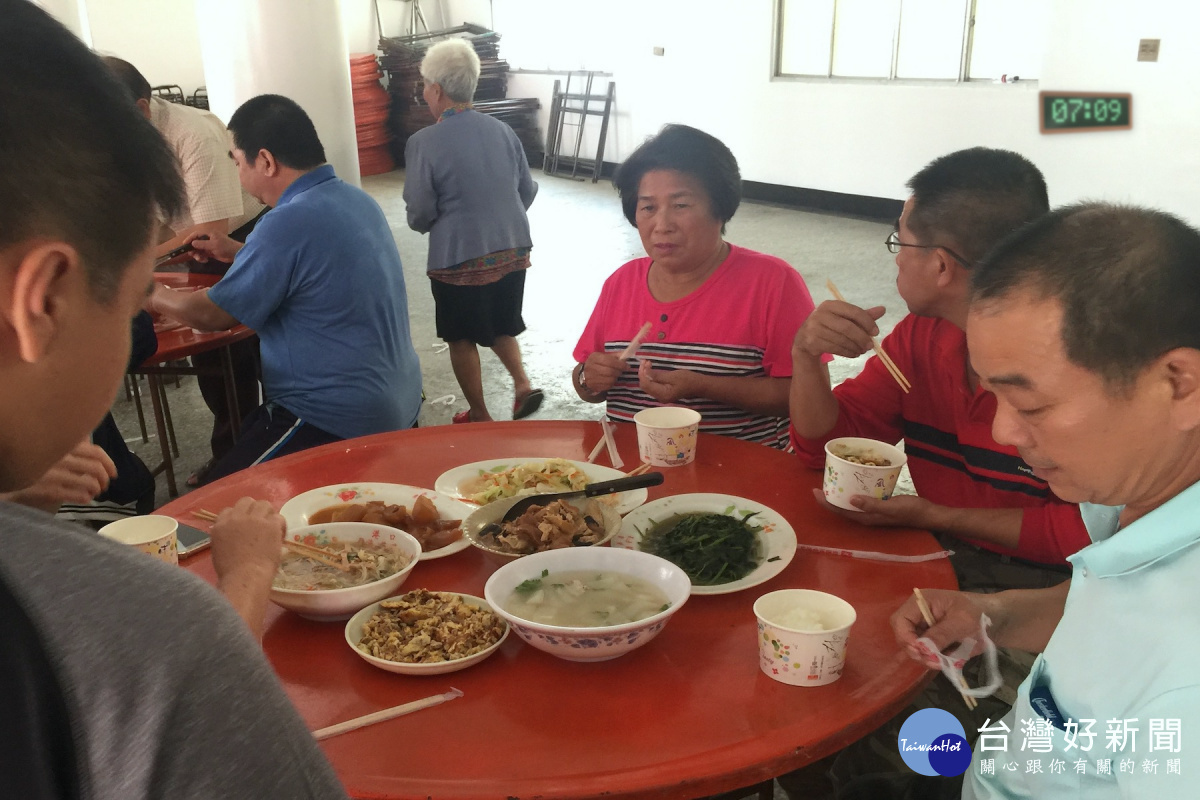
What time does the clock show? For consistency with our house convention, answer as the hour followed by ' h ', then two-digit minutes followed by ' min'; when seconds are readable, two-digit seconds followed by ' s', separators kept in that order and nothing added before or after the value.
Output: 7 h 09 min
